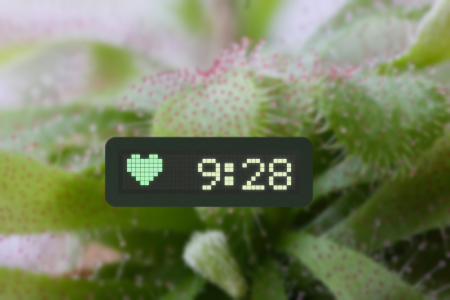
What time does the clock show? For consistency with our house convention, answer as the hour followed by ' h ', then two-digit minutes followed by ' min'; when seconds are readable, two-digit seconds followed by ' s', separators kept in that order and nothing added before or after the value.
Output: 9 h 28 min
